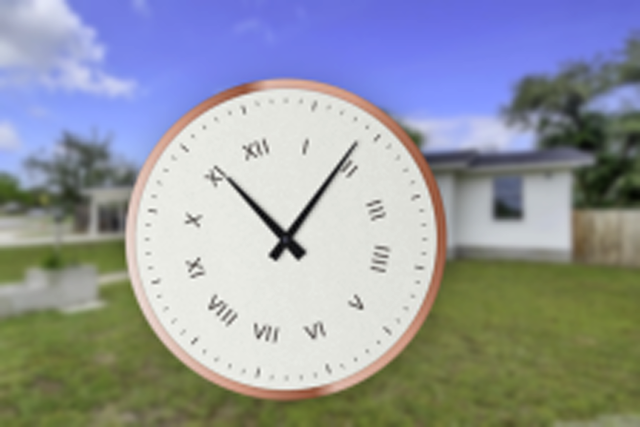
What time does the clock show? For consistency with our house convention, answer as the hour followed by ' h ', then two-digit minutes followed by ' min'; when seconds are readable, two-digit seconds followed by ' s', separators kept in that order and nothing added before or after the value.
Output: 11 h 09 min
